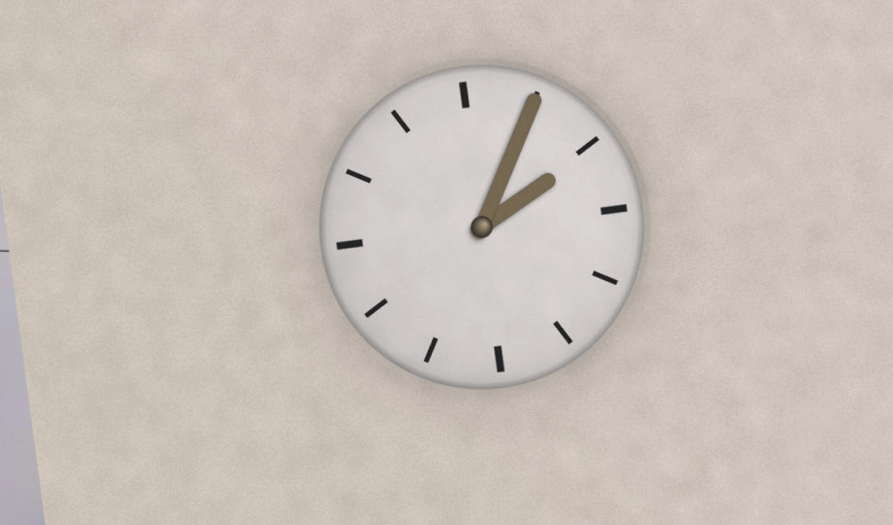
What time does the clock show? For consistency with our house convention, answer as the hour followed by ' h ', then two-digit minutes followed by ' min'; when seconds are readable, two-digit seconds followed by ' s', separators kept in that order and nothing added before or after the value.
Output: 2 h 05 min
